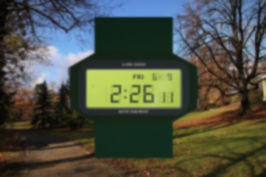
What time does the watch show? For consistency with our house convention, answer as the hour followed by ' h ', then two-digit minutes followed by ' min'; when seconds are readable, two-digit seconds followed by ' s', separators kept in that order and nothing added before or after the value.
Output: 2 h 26 min 11 s
